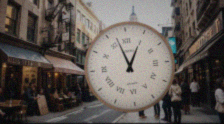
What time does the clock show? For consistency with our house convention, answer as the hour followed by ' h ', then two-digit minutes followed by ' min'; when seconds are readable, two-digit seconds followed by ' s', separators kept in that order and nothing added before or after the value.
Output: 12 h 57 min
